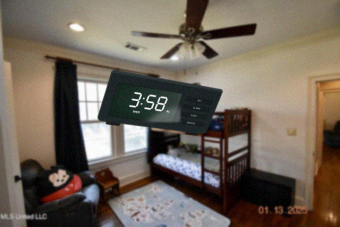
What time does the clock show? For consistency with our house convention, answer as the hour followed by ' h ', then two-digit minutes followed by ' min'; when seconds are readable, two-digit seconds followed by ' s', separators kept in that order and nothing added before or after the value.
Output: 3 h 58 min
